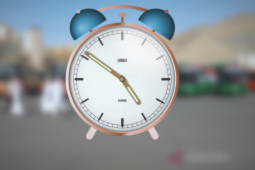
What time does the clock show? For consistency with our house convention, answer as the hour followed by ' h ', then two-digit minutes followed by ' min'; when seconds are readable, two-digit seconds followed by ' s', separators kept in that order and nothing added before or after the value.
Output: 4 h 51 min
